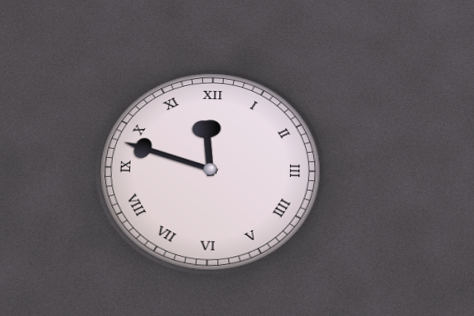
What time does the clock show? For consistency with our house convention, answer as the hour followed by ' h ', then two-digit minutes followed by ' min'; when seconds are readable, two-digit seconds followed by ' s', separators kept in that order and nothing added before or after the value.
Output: 11 h 48 min
